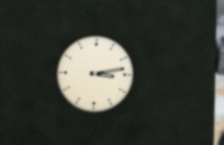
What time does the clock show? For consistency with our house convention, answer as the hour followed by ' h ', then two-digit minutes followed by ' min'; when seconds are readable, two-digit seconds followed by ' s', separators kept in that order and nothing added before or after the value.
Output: 3 h 13 min
